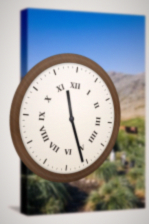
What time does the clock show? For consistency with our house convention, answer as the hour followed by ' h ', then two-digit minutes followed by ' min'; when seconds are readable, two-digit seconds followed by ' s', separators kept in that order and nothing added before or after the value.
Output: 11 h 26 min
